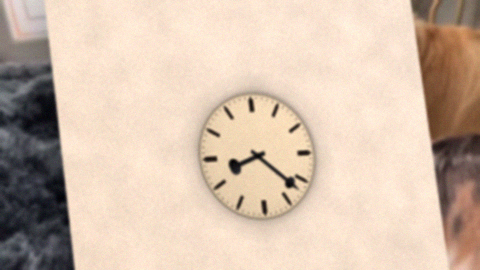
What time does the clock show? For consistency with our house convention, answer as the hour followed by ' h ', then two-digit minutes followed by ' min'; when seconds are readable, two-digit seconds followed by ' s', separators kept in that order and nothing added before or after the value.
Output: 8 h 22 min
